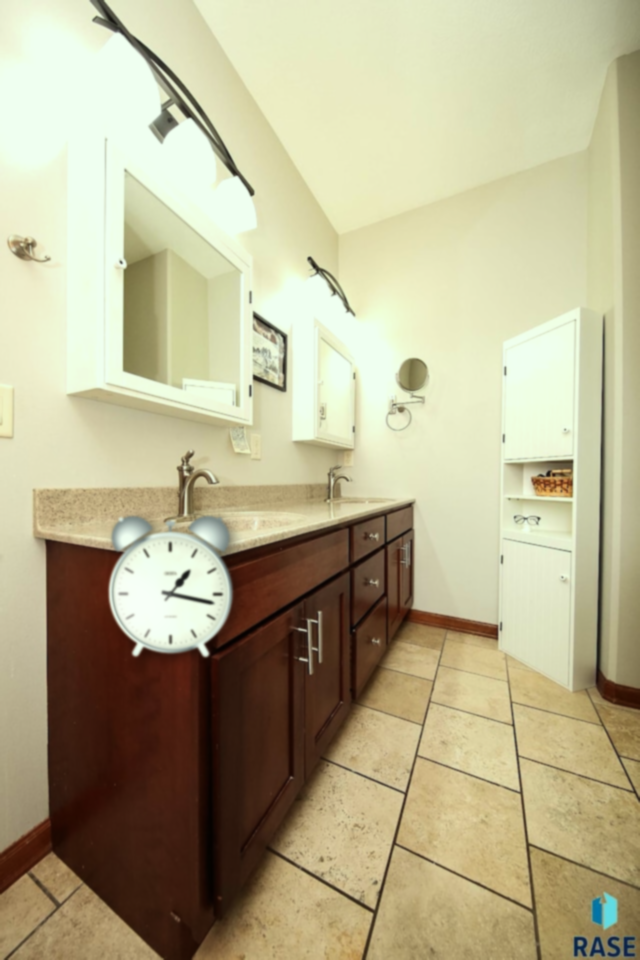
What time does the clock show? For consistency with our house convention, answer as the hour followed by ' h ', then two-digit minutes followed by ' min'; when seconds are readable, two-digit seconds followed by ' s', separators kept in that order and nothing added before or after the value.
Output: 1 h 17 min
